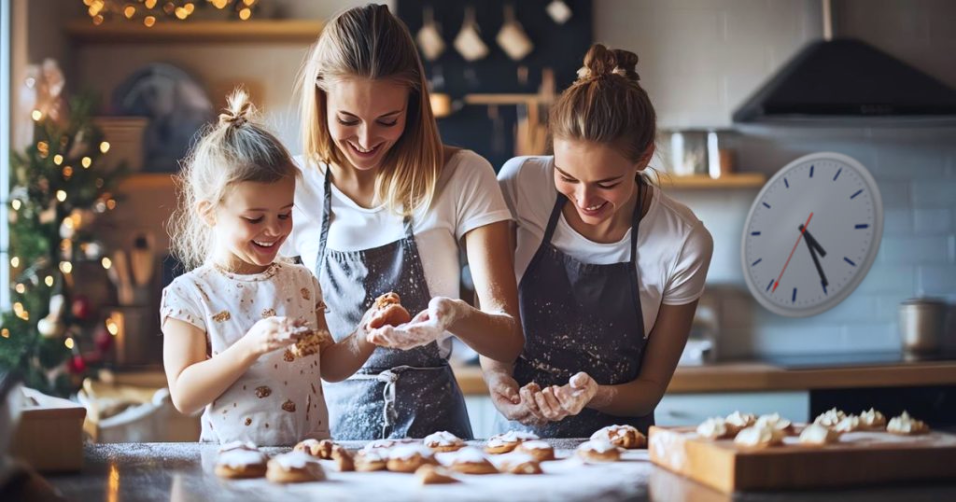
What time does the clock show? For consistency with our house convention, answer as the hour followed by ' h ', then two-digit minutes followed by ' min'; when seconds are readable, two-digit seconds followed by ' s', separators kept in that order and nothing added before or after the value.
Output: 4 h 24 min 34 s
